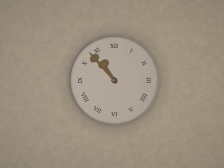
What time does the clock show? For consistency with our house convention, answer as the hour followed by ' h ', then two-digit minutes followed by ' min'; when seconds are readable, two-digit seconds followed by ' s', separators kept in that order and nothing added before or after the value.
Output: 10 h 53 min
